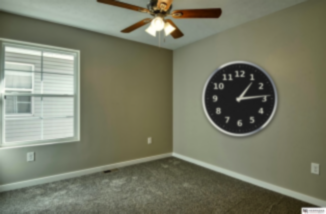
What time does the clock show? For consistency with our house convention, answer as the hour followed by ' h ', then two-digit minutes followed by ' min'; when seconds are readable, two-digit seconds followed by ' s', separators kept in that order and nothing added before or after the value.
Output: 1 h 14 min
